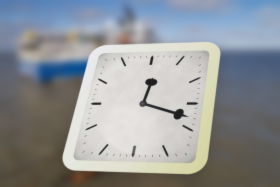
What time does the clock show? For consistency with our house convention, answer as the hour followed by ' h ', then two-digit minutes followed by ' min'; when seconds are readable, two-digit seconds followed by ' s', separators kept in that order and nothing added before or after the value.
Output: 12 h 18 min
